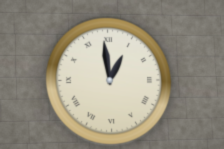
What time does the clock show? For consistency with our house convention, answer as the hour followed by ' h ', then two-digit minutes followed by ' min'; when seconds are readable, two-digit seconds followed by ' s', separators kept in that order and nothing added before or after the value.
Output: 12 h 59 min
